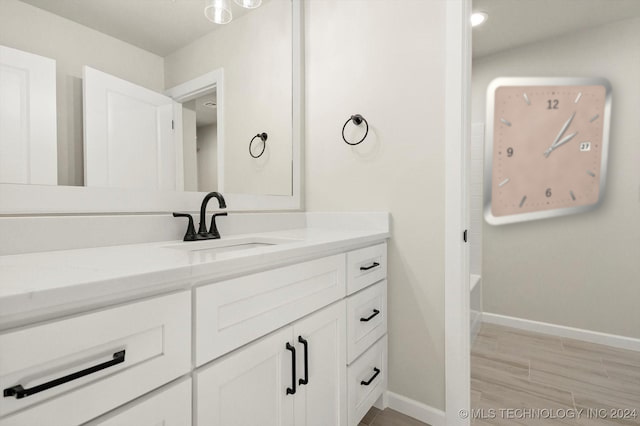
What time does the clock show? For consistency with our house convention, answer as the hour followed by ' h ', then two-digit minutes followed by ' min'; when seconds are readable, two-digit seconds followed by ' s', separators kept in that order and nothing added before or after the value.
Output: 2 h 06 min
